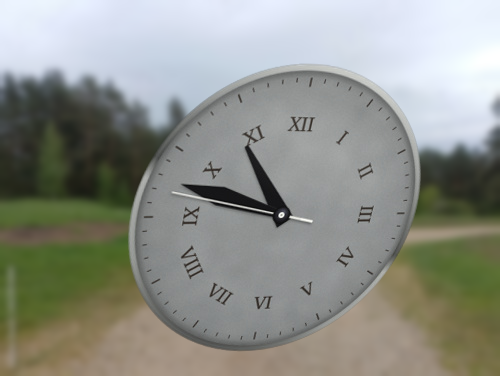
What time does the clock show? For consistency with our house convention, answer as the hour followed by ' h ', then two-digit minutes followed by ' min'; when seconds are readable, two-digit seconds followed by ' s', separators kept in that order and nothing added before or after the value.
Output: 10 h 47 min 47 s
